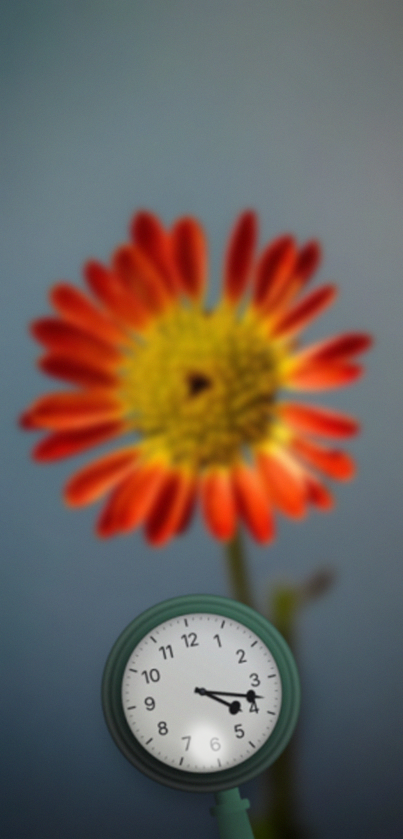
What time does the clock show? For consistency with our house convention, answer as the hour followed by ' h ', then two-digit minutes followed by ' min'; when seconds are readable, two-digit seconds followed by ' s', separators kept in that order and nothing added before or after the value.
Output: 4 h 18 min
